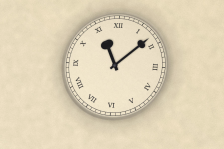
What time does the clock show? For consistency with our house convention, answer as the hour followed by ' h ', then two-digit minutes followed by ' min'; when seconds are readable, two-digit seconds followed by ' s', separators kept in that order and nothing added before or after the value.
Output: 11 h 08 min
